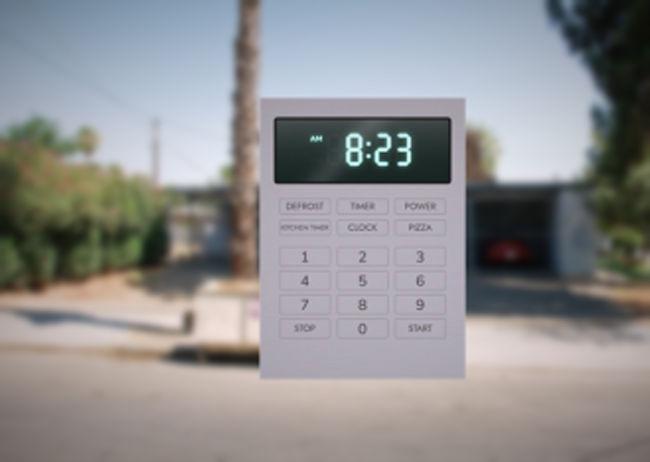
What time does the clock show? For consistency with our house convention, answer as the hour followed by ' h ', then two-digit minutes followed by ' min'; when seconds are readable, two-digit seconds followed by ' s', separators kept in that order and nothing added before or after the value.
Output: 8 h 23 min
